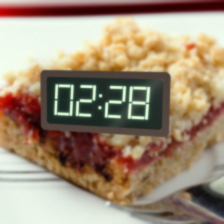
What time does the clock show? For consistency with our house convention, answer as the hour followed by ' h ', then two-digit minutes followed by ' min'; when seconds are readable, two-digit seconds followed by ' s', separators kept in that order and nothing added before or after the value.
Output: 2 h 28 min
